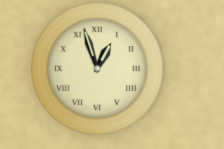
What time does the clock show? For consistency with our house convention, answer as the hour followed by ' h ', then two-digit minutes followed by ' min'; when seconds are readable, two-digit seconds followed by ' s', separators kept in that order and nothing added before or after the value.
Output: 12 h 57 min
